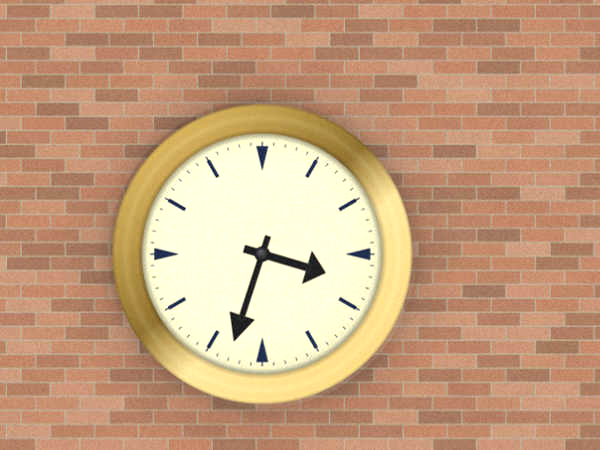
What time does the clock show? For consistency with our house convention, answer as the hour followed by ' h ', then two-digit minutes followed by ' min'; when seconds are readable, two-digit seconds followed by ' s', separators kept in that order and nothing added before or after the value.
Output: 3 h 33 min
